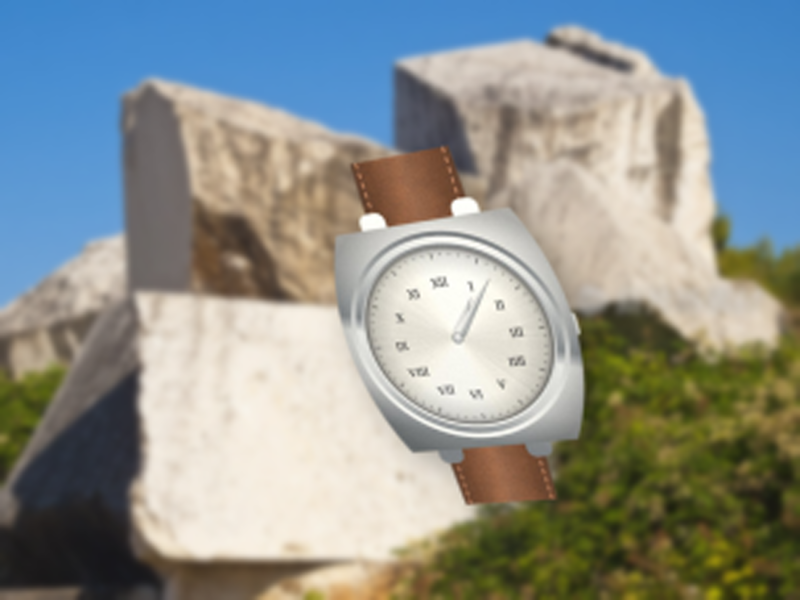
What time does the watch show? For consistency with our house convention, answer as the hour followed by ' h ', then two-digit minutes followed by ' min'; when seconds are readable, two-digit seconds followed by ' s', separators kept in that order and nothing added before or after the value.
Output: 1 h 07 min
